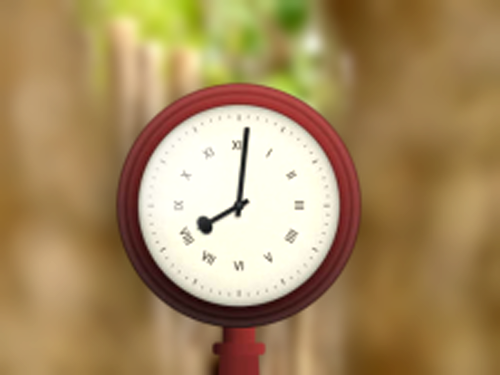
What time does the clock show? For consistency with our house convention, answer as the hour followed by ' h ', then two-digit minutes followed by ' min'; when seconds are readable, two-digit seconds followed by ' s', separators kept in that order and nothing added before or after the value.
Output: 8 h 01 min
